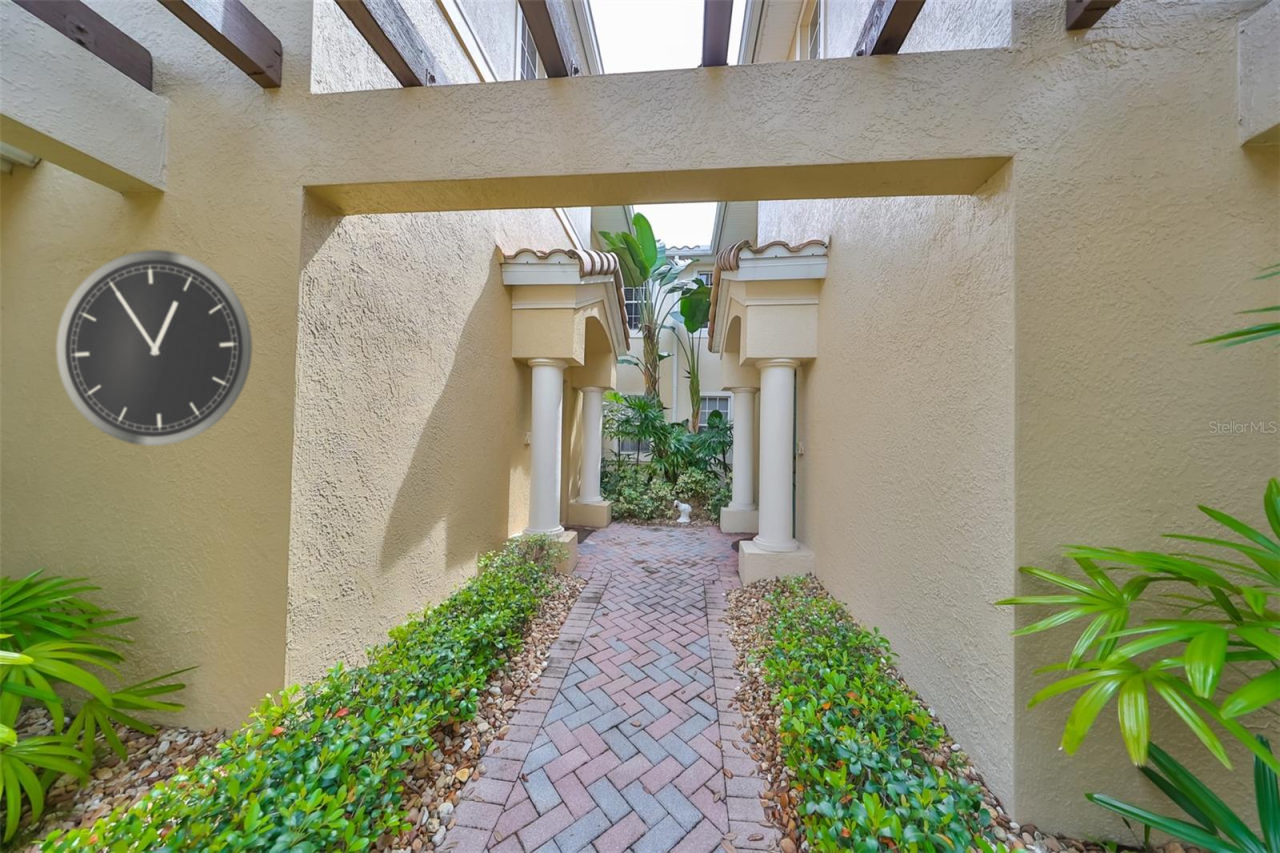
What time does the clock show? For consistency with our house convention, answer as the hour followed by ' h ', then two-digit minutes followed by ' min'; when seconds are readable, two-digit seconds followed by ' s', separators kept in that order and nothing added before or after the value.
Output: 12 h 55 min
